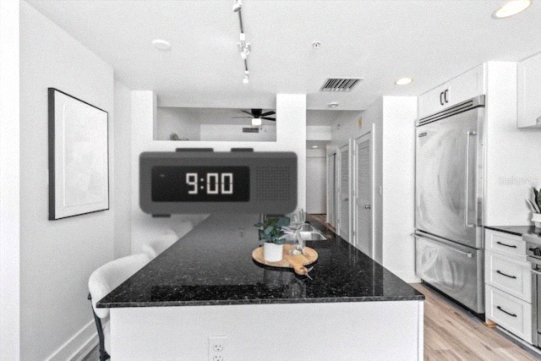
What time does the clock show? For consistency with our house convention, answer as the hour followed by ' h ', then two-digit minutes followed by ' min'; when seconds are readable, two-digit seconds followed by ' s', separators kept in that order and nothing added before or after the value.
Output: 9 h 00 min
